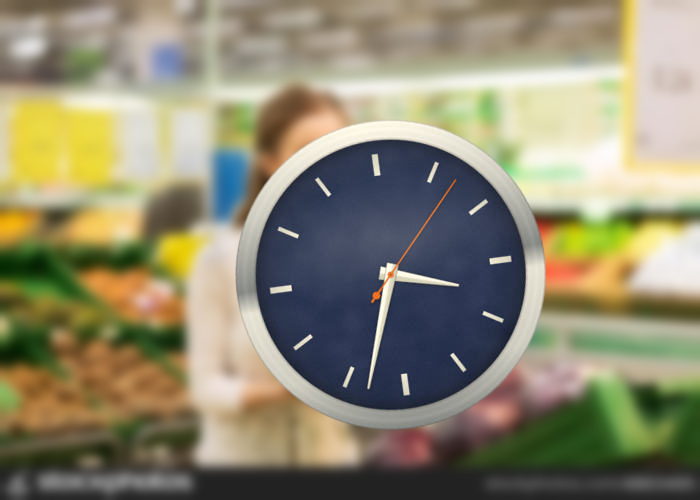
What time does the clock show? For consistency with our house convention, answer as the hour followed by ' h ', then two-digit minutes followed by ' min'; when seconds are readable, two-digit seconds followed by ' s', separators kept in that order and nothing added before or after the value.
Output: 3 h 33 min 07 s
